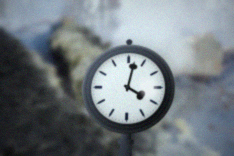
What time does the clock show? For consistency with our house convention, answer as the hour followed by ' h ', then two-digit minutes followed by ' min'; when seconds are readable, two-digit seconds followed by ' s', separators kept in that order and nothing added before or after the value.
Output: 4 h 02 min
